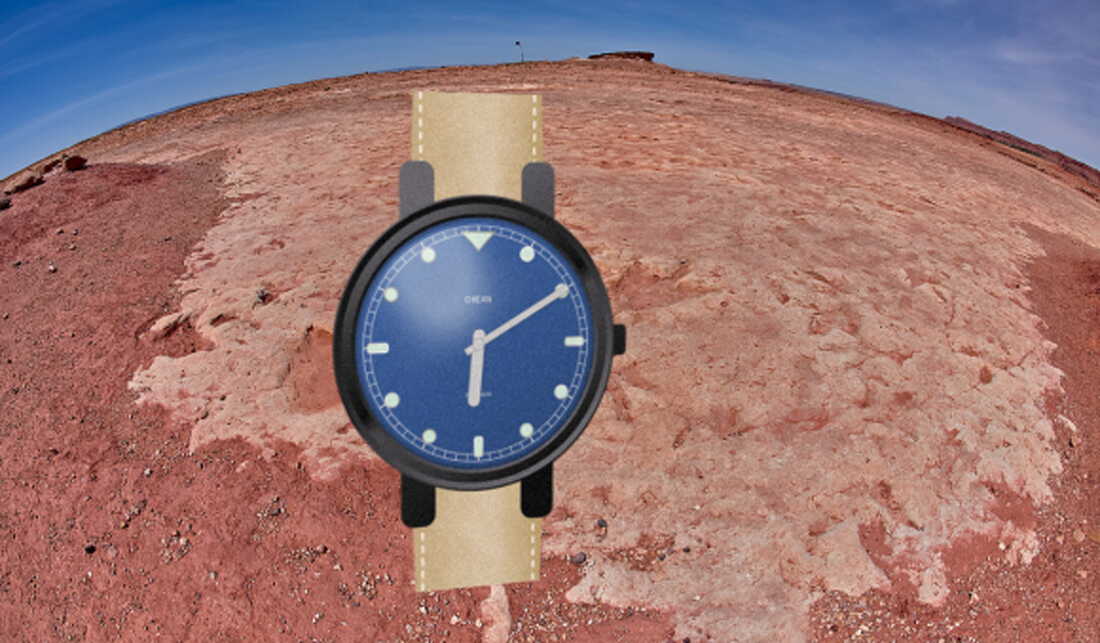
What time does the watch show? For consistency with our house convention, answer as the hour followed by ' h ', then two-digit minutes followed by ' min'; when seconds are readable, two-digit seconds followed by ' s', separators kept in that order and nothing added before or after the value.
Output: 6 h 10 min
